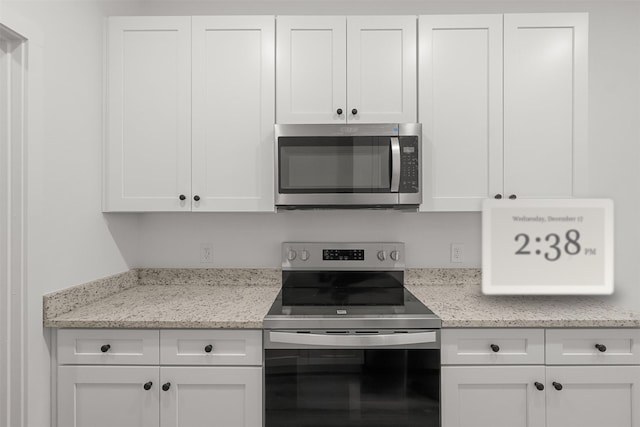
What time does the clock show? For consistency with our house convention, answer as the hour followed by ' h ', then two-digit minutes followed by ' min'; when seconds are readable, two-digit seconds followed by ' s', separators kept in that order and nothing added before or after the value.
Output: 2 h 38 min
